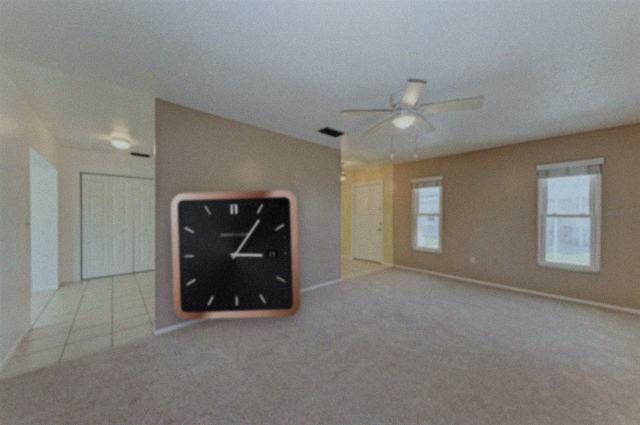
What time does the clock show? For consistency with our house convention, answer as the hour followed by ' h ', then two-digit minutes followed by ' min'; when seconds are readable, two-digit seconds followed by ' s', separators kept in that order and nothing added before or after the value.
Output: 3 h 06 min
